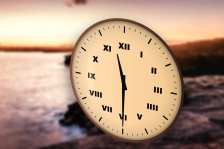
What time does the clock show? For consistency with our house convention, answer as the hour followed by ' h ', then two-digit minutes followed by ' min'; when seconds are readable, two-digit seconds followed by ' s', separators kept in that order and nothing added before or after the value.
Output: 11 h 30 min
